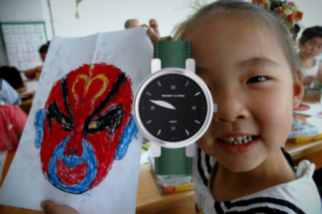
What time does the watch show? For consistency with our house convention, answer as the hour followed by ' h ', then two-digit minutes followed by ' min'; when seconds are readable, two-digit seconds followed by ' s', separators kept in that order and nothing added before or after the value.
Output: 9 h 48 min
